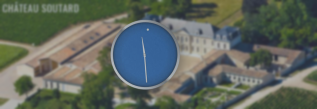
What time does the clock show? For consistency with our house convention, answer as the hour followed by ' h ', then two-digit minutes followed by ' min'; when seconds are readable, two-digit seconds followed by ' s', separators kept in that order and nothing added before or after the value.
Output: 11 h 28 min
